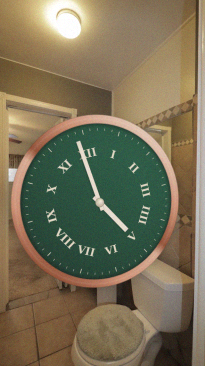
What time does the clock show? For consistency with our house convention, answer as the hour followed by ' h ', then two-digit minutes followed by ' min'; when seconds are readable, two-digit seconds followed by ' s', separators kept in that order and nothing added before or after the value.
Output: 4 h 59 min
